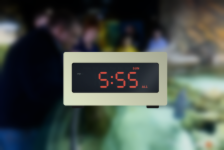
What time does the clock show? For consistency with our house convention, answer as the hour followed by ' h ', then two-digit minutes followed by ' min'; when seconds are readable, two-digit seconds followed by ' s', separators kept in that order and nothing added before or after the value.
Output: 5 h 55 min
